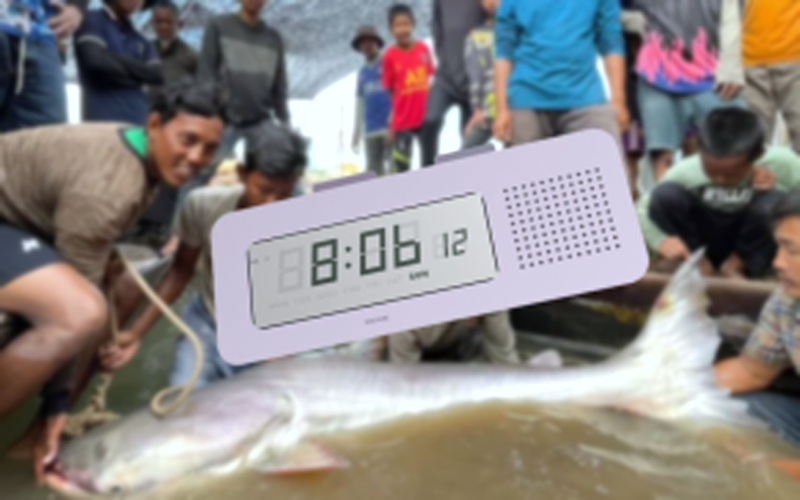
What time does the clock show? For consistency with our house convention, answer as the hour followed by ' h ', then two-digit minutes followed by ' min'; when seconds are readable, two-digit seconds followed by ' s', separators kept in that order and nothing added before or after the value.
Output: 8 h 06 min 12 s
